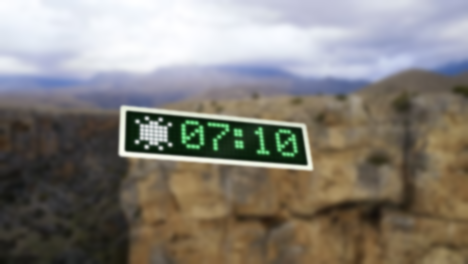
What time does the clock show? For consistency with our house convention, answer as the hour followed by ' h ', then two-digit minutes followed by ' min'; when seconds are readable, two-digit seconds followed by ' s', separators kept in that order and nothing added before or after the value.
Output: 7 h 10 min
